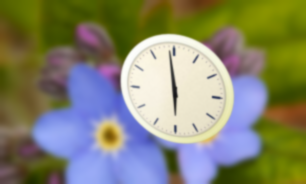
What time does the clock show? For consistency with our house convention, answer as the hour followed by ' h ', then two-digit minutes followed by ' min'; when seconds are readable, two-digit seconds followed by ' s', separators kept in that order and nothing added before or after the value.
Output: 5 h 59 min
